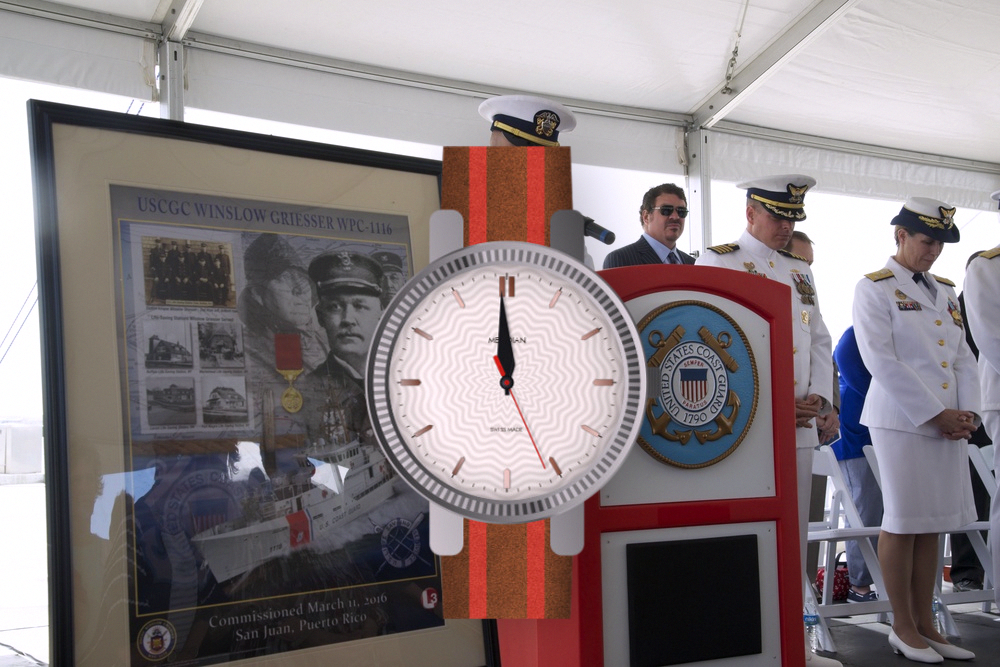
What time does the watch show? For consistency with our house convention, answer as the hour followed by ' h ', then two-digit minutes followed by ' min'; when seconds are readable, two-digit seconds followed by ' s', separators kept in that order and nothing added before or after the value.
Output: 11 h 59 min 26 s
